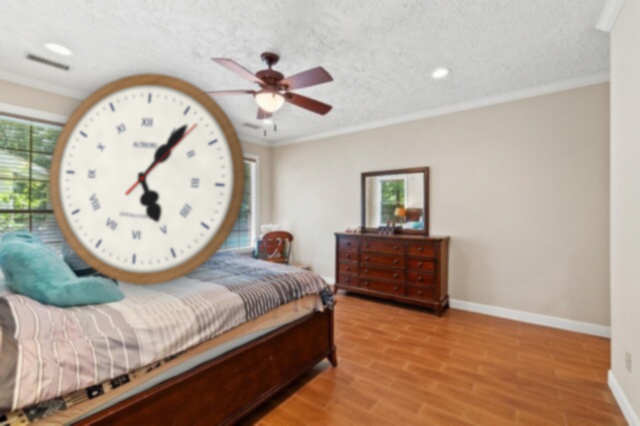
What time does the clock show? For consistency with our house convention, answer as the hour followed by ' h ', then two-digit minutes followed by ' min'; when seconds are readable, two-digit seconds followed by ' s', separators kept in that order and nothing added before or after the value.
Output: 5 h 06 min 07 s
